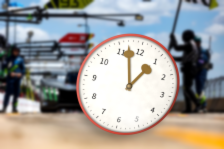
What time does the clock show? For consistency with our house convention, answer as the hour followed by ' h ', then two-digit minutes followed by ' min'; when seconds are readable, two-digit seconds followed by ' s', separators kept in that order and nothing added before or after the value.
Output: 12 h 57 min
